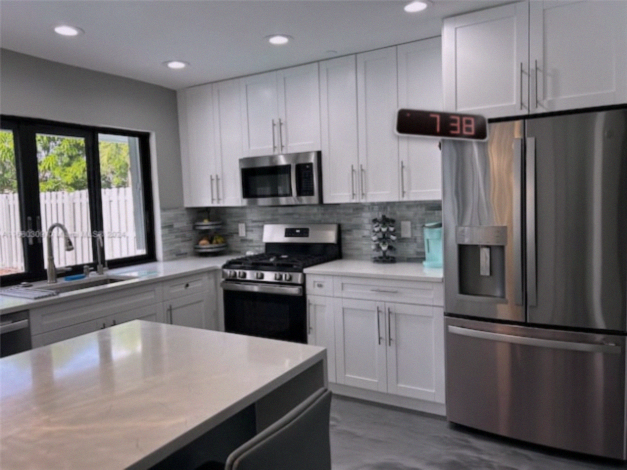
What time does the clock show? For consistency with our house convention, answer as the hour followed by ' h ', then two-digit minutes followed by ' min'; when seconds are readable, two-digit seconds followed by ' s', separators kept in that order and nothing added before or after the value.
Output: 7 h 38 min
